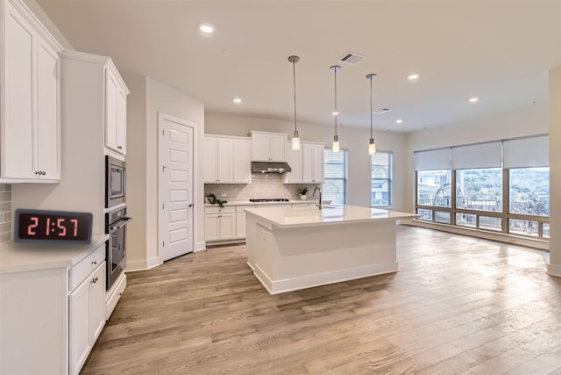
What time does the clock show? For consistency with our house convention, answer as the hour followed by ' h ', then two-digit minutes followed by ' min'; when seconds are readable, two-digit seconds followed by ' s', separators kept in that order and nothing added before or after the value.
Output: 21 h 57 min
